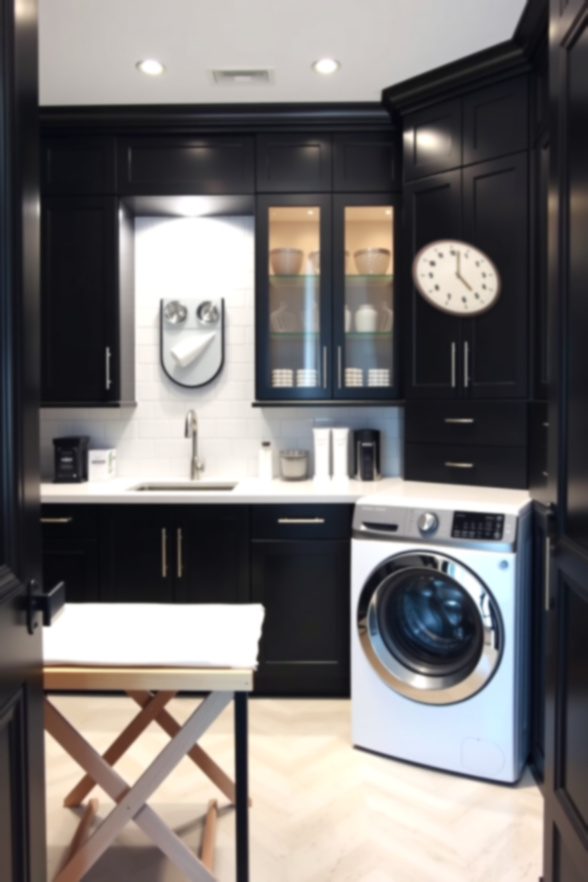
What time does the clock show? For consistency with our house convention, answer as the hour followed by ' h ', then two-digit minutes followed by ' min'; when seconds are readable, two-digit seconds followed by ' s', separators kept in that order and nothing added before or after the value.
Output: 5 h 02 min
